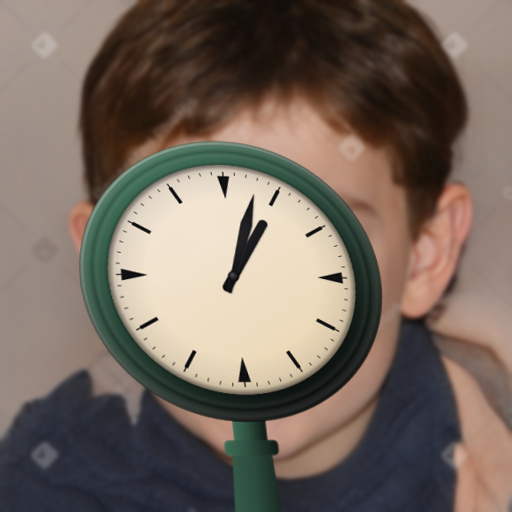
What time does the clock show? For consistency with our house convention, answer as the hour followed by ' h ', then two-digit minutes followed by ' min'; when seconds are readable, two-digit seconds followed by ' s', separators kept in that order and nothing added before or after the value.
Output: 1 h 03 min
